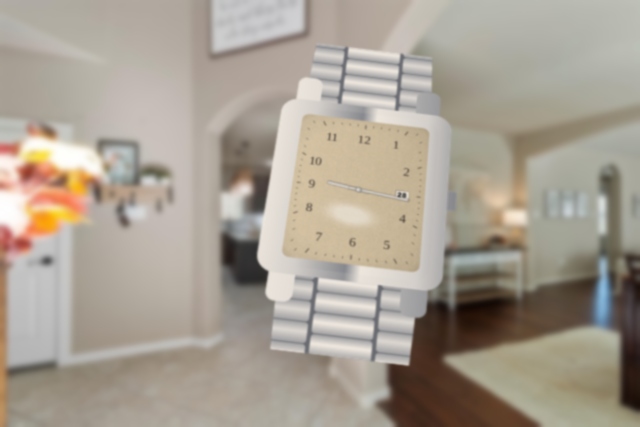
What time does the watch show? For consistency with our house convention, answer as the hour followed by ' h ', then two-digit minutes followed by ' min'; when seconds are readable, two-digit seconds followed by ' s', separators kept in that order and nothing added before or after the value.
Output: 9 h 16 min
